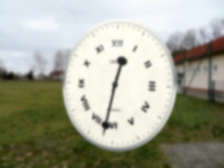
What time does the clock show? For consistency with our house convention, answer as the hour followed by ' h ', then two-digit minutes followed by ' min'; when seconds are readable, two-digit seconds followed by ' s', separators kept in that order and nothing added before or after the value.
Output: 12 h 32 min
